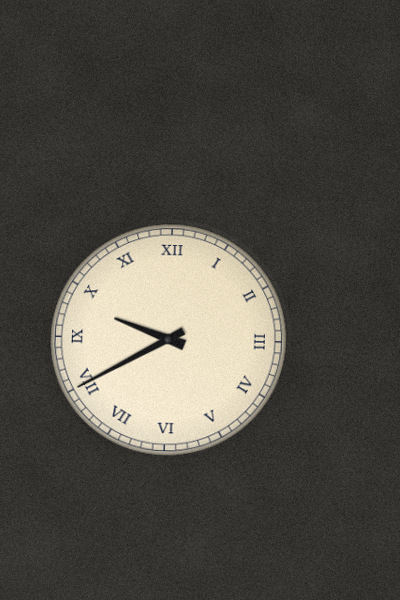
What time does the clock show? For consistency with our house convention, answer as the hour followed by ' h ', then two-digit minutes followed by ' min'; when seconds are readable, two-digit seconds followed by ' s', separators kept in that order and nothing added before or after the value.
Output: 9 h 40 min
